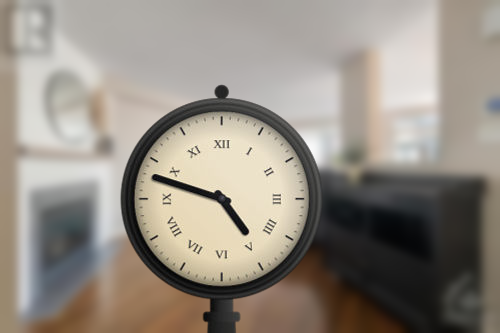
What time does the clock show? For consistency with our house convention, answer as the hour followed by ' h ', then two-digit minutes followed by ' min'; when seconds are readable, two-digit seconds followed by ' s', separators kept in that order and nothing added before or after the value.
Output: 4 h 48 min
